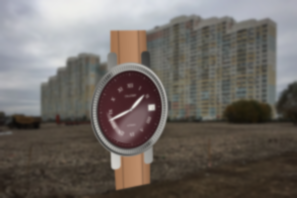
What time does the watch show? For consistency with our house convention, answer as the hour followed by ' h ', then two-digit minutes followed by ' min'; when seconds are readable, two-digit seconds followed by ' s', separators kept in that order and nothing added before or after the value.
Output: 1 h 42 min
